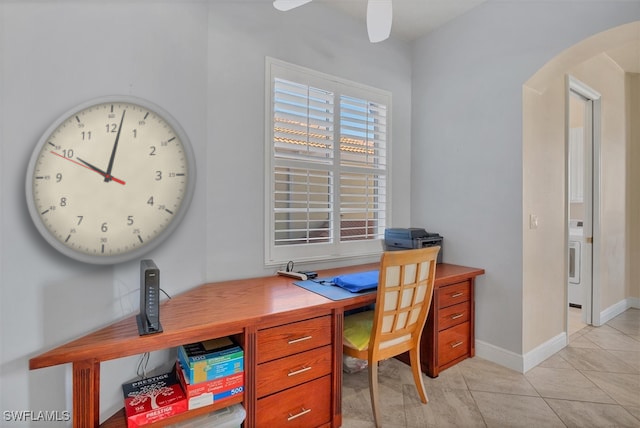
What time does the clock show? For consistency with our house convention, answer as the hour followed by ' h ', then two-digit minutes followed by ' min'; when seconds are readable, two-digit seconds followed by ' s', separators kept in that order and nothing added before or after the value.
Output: 10 h 01 min 49 s
